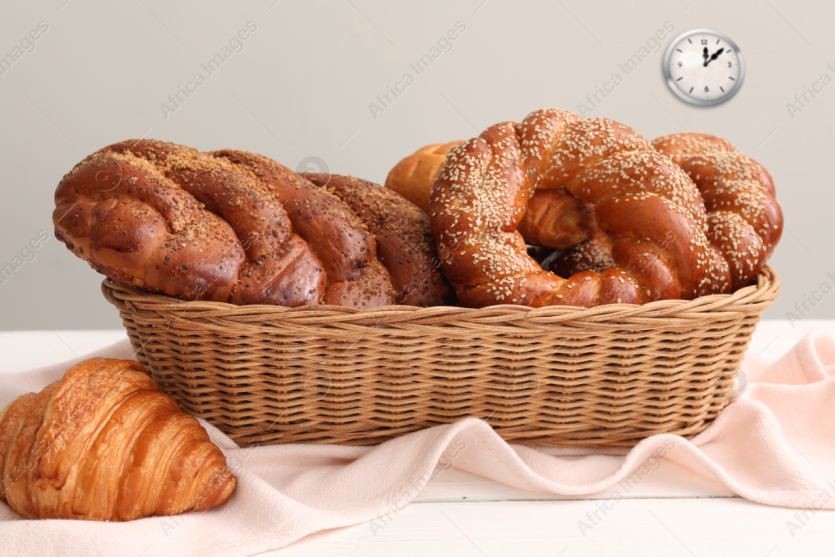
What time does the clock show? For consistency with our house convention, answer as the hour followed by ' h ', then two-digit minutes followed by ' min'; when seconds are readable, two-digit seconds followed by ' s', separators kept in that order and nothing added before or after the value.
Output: 12 h 08 min
